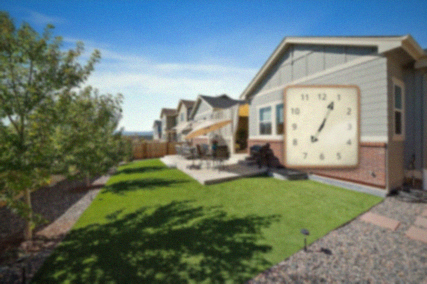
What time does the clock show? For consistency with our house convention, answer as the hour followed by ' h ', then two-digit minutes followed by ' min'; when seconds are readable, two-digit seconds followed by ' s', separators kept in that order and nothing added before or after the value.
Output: 7 h 04 min
